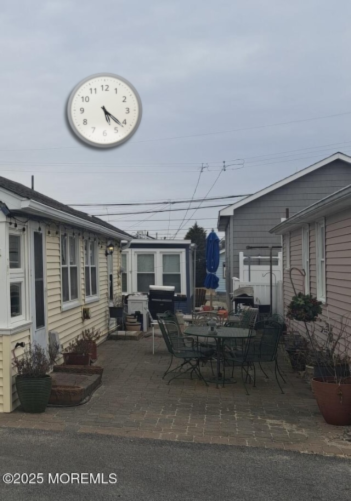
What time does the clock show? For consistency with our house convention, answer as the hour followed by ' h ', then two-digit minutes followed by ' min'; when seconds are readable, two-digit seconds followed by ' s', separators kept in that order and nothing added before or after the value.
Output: 5 h 22 min
